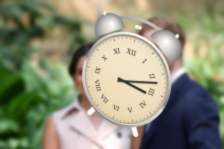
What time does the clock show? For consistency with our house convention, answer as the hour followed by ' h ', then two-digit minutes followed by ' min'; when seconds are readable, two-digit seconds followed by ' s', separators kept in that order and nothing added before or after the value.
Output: 3 h 12 min
